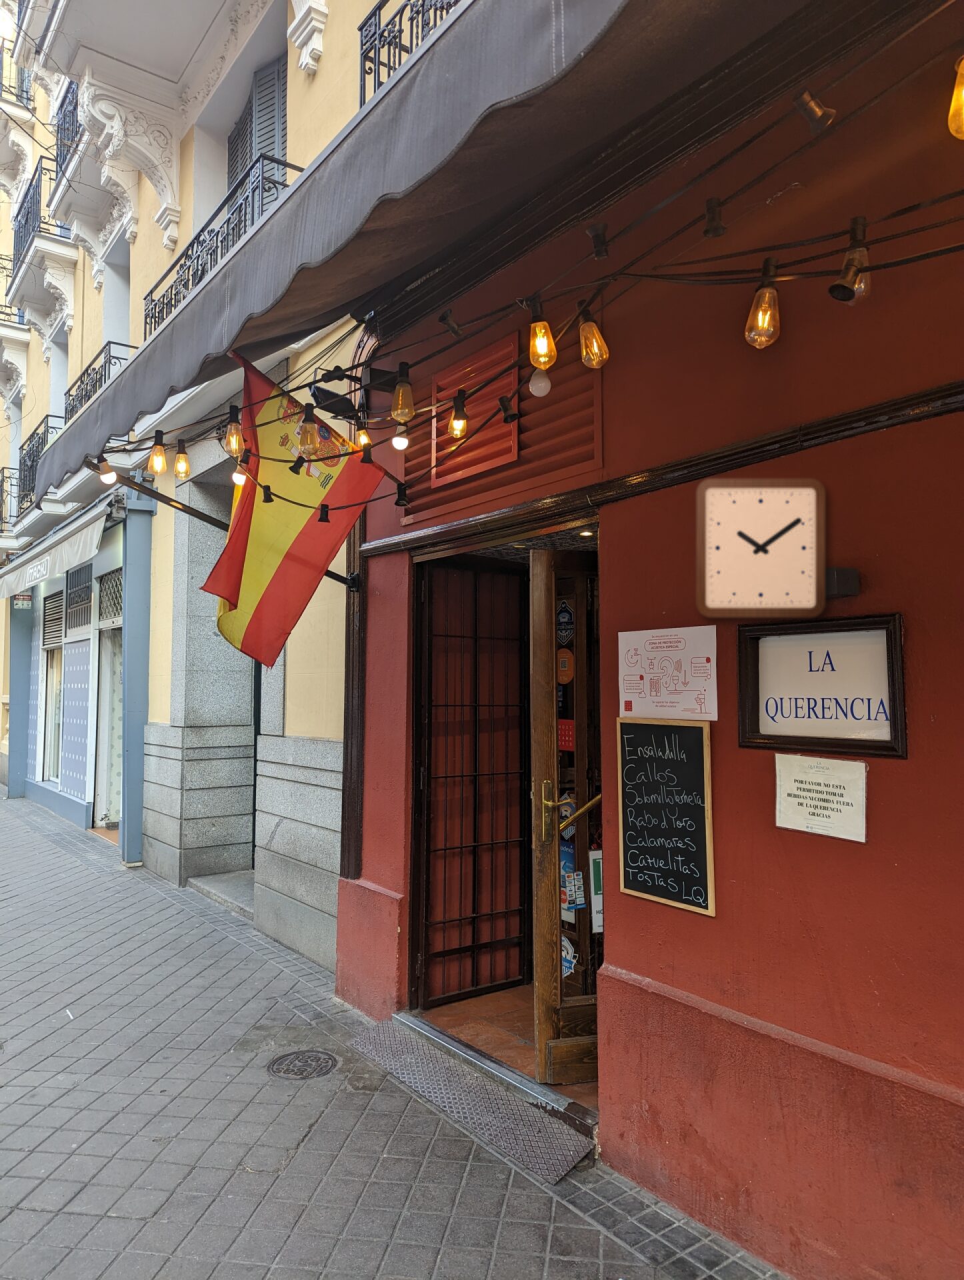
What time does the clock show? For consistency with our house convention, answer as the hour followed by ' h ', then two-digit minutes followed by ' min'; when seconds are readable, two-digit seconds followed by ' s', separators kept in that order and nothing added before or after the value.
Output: 10 h 09 min
